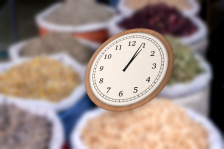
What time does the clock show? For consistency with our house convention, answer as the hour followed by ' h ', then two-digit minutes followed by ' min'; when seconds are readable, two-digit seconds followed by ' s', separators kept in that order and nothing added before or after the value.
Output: 1 h 04 min
